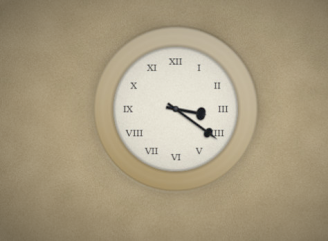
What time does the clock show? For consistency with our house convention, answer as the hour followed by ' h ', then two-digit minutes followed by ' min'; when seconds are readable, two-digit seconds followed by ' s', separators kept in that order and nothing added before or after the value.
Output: 3 h 21 min
